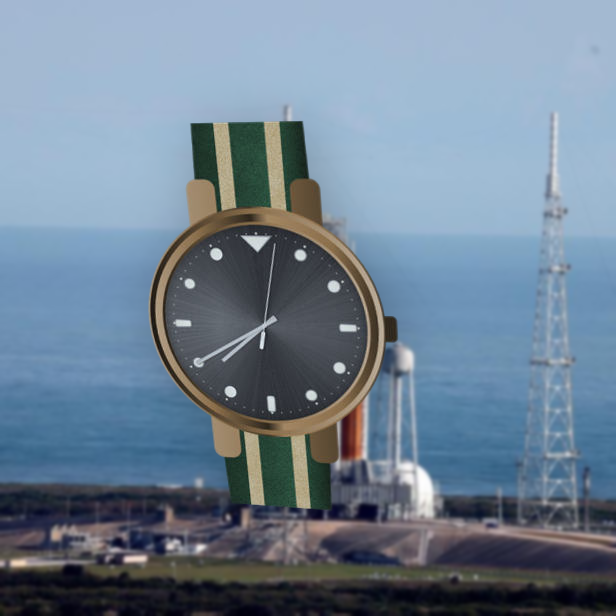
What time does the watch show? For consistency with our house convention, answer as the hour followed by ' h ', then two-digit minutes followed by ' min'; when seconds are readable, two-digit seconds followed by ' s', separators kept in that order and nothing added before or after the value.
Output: 7 h 40 min 02 s
